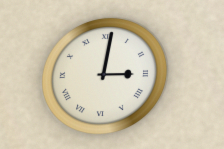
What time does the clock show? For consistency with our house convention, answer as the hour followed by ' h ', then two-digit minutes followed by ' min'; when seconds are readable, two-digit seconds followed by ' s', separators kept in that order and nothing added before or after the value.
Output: 3 h 01 min
